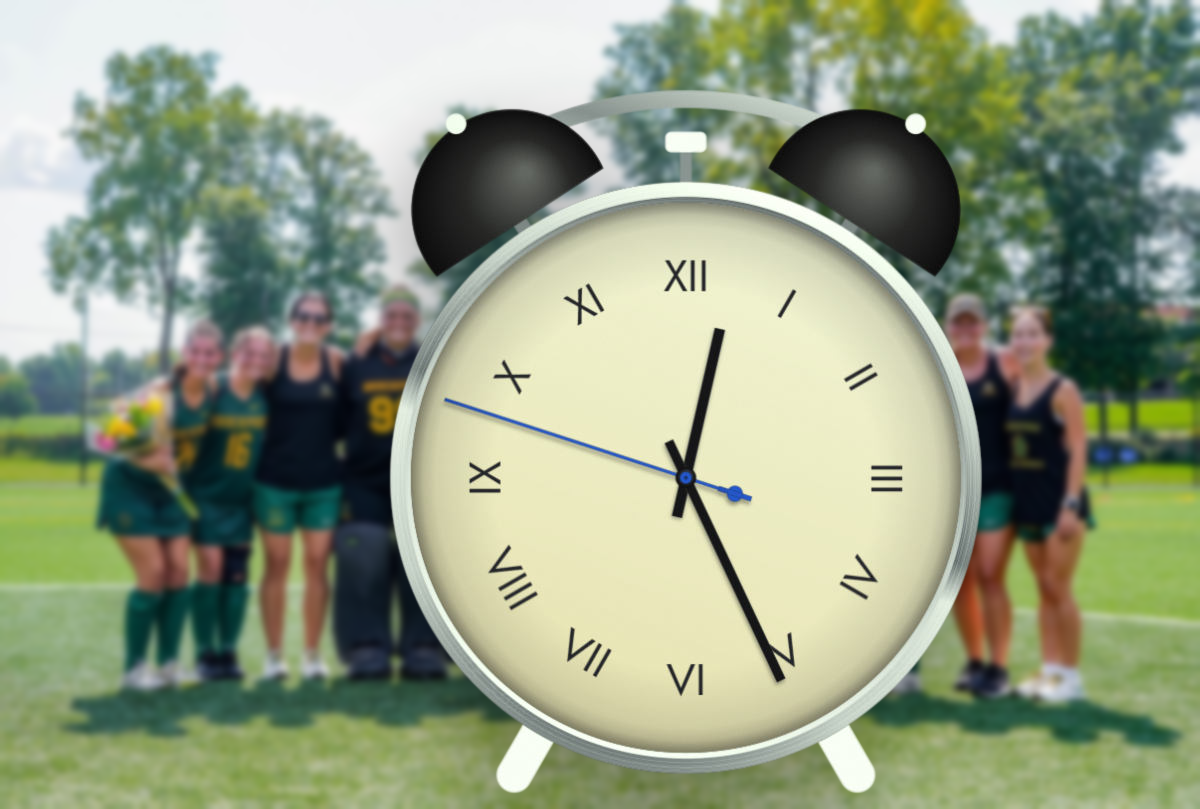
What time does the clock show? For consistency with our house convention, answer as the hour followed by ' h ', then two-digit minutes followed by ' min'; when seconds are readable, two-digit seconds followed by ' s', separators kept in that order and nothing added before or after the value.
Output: 12 h 25 min 48 s
